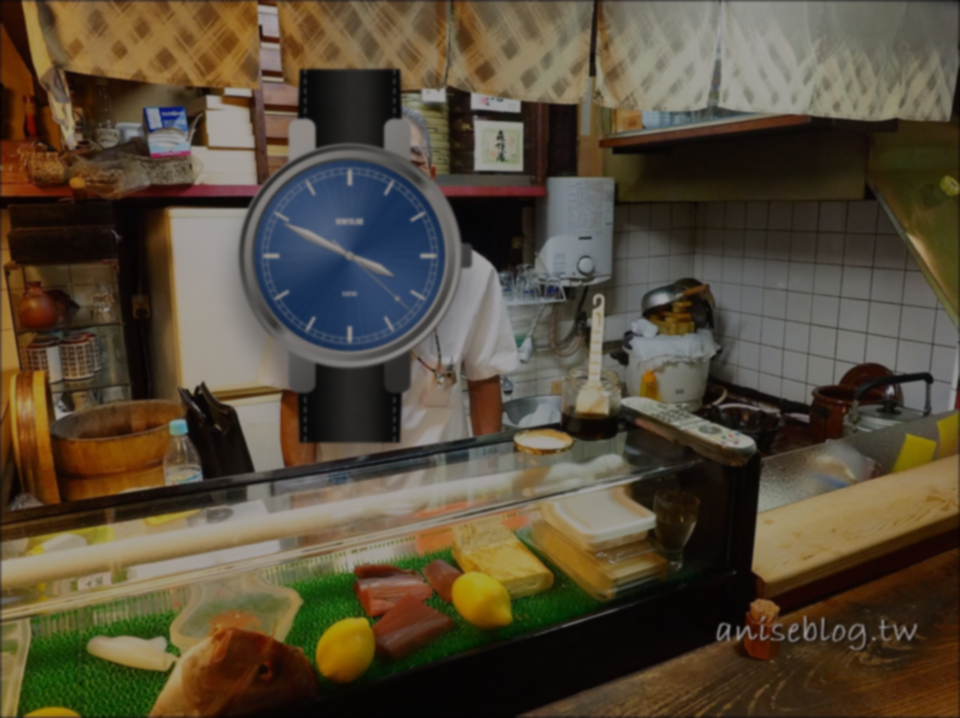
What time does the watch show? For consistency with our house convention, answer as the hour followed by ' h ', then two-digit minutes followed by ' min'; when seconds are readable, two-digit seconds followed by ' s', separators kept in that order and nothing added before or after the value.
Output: 3 h 49 min 22 s
